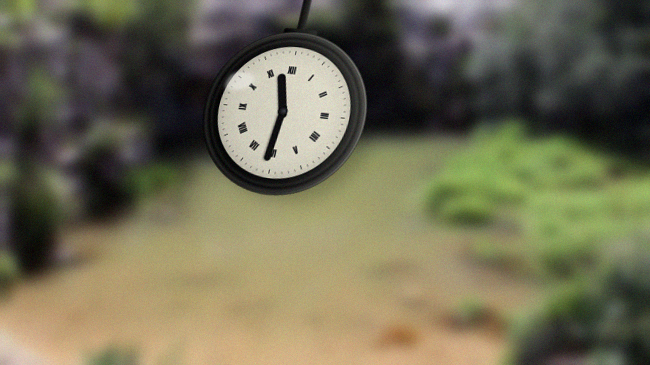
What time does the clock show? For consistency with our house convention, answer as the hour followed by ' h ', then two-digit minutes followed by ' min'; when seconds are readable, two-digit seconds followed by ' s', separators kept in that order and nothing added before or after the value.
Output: 11 h 31 min
